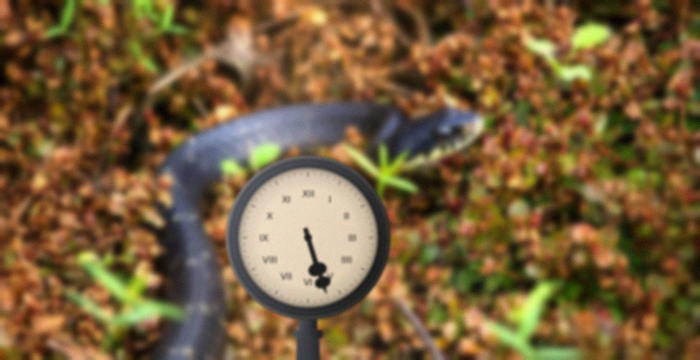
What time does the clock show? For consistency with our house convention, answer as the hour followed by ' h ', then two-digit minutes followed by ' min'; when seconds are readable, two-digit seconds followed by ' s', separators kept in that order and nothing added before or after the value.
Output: 5 h 27 min
